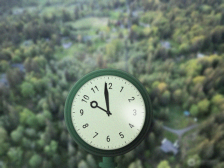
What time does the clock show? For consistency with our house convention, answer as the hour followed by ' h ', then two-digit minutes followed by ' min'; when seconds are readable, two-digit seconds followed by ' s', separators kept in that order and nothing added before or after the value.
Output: 9 h 59 min
